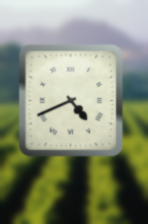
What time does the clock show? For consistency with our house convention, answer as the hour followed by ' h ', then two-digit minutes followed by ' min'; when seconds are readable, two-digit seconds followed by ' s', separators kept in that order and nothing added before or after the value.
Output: 4 h 41 min
